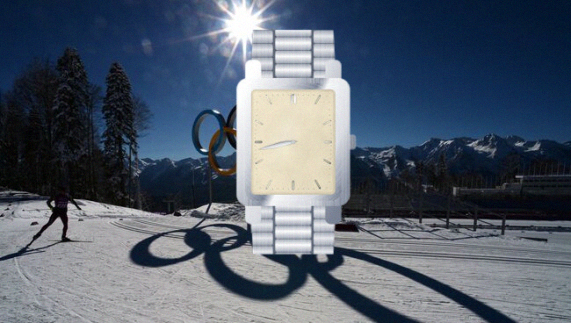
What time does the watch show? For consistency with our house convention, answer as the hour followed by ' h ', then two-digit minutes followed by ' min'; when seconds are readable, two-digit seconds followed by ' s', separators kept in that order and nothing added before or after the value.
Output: 8 h 43 min
